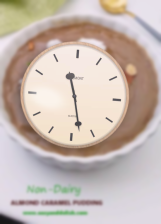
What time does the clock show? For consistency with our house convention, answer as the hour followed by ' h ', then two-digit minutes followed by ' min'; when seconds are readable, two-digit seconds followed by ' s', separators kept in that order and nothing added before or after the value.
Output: 11 h 28 min
